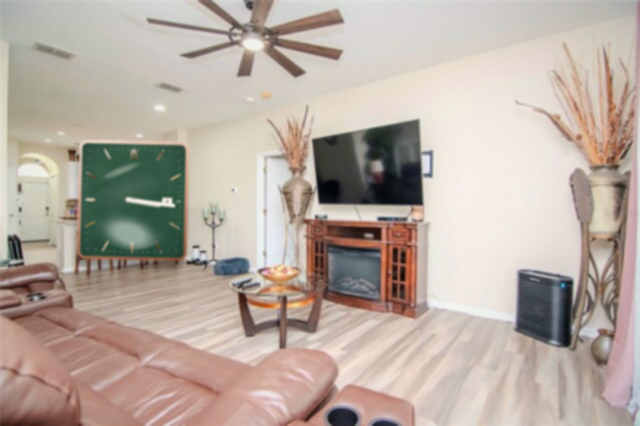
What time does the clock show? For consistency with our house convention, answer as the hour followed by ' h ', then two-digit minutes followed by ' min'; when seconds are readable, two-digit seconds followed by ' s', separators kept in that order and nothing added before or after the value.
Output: 3 h 16 min
